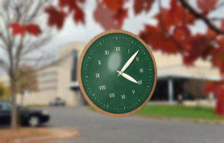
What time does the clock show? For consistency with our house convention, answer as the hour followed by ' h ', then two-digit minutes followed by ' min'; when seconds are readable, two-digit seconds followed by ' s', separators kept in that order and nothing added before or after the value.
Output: 4 h 08 min
